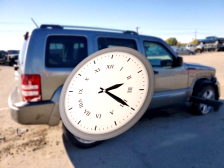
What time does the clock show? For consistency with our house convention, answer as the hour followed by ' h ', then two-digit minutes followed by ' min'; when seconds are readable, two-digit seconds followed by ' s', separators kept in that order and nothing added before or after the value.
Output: 2 h 20 min
